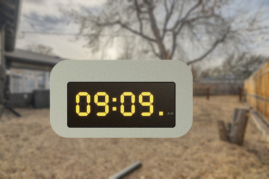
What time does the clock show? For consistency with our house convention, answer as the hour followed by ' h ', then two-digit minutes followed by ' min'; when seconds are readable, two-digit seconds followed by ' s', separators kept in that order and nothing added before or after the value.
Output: 9 h 09 min
